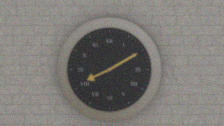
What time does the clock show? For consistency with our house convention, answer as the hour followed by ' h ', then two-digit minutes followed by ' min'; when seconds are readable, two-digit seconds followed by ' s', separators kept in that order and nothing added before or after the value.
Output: 8 h 10 min
